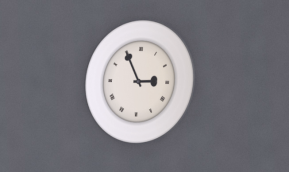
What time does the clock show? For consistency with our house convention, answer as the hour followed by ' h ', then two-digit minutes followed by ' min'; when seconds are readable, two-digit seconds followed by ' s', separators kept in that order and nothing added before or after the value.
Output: 2 h 55 min
